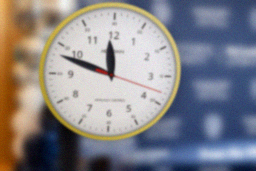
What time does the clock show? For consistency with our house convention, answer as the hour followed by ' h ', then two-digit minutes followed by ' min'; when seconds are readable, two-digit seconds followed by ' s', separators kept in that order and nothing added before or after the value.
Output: 11 h 48 min 18 s
